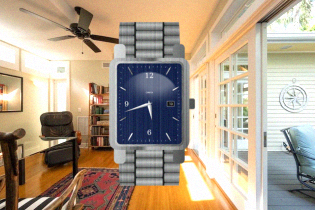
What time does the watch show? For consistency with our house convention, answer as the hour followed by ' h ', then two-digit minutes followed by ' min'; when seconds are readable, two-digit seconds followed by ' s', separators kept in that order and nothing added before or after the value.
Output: 5 h 42 min
